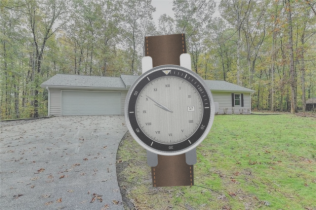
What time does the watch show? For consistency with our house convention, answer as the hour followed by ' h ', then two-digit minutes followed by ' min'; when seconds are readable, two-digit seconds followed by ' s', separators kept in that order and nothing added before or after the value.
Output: 9 h 51 min
